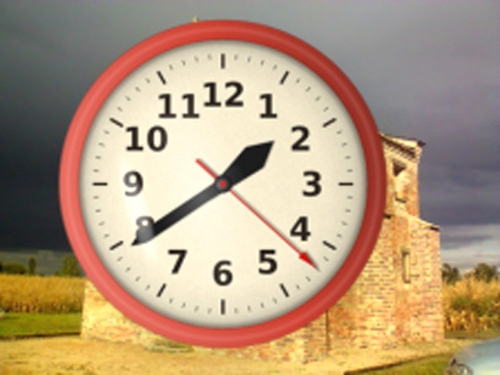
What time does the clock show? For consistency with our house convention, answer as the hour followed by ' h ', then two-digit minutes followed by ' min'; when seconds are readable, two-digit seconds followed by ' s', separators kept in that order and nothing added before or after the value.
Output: 1 h 39 min 22 s
